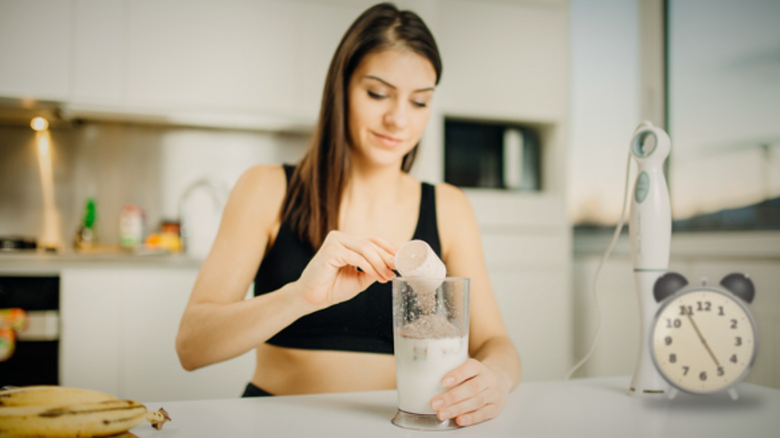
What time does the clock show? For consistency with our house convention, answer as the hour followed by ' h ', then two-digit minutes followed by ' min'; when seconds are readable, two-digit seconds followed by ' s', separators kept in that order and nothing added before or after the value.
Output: 4 h 55 min
